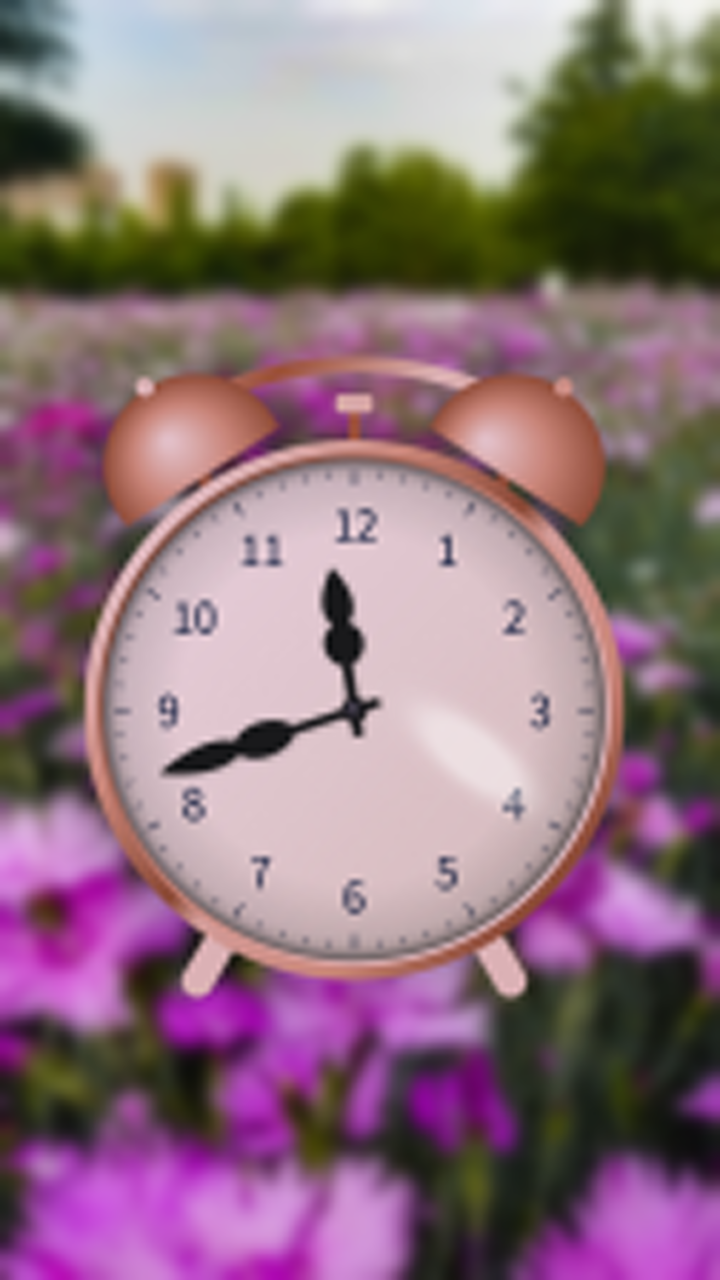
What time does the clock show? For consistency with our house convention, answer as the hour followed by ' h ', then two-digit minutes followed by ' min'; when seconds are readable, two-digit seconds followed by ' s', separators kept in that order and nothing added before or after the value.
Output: 11 h 42 min
